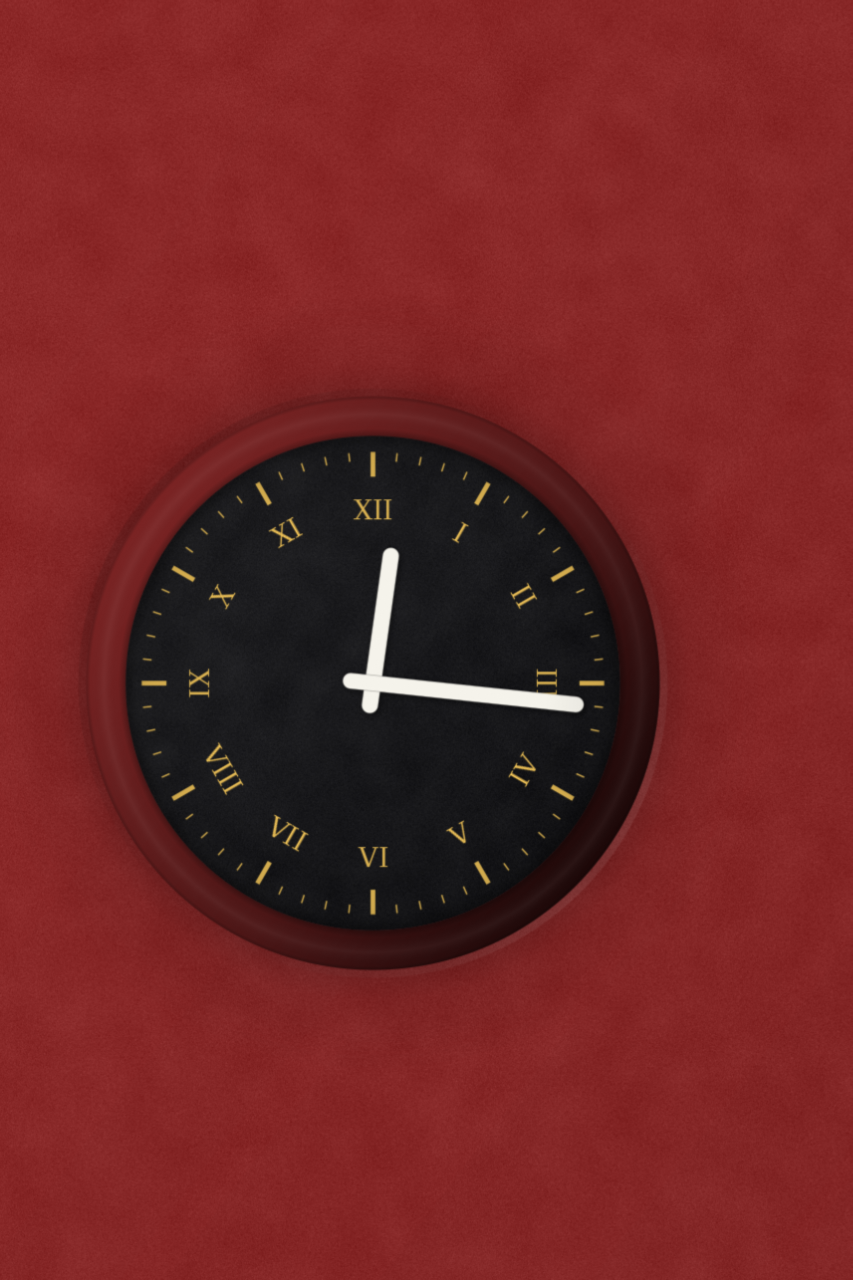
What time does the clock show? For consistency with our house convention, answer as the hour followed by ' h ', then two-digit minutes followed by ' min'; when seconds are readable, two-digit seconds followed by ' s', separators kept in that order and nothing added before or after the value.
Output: 12 h 16 min
